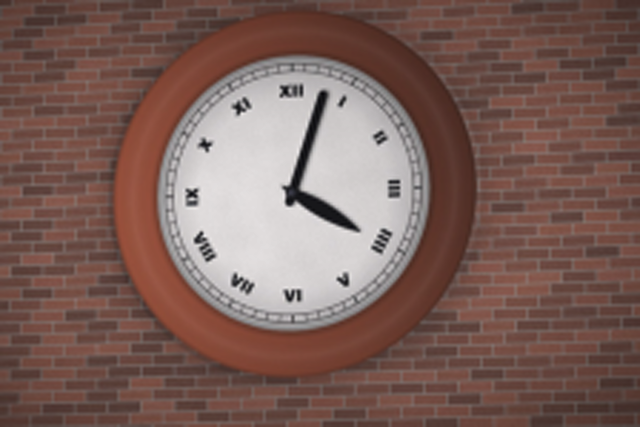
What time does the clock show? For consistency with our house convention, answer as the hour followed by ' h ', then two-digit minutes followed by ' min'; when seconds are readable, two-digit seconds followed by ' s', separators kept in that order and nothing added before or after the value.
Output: 4 h 03 min
